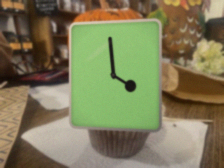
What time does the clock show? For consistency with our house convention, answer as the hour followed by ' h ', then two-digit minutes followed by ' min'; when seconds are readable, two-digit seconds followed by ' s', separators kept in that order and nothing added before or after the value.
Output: 3 h 59 min
